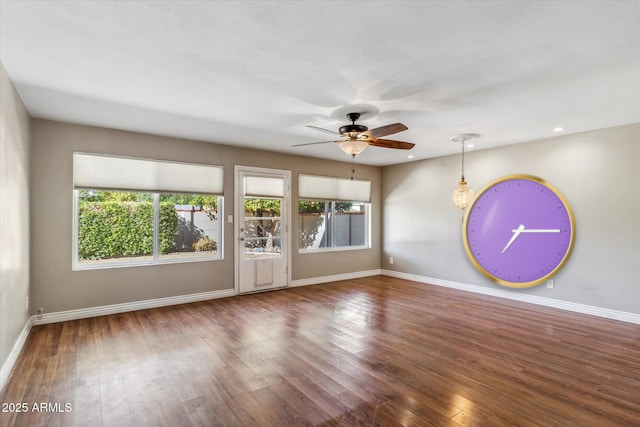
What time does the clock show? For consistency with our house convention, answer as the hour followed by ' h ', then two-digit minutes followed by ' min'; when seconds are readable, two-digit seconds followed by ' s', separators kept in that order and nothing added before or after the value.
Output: 7 h 15 min
